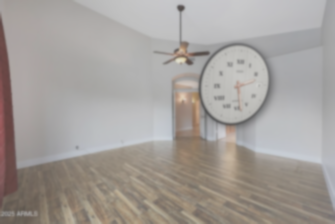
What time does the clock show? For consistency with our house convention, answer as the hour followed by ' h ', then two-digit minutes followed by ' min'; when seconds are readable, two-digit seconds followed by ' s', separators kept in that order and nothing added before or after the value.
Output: 2 h 28 min
